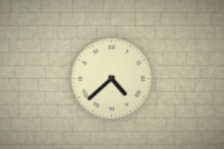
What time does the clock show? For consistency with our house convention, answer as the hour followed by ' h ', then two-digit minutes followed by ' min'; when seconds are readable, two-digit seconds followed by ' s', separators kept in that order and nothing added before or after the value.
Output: 4 h 38 min
